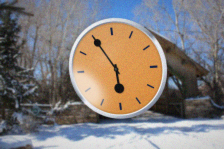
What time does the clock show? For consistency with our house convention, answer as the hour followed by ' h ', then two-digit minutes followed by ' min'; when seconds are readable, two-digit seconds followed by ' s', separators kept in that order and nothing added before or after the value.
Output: 5 h 55 min
